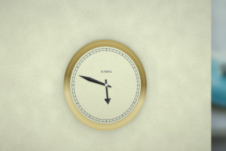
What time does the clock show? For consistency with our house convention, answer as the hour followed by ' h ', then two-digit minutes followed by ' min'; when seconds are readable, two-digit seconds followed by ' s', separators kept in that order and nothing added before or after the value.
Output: 5 h 48 min
